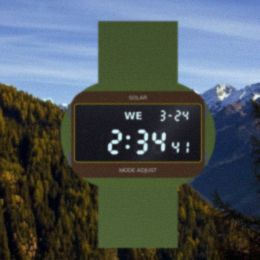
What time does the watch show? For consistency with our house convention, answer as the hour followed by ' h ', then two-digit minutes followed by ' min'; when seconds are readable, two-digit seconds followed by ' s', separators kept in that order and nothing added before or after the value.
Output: 2 h 34 min 41 s
